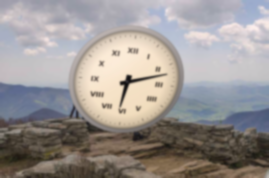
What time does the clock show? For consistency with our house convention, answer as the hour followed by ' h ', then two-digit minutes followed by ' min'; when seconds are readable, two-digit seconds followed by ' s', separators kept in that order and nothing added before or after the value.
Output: 6 h 12 min
